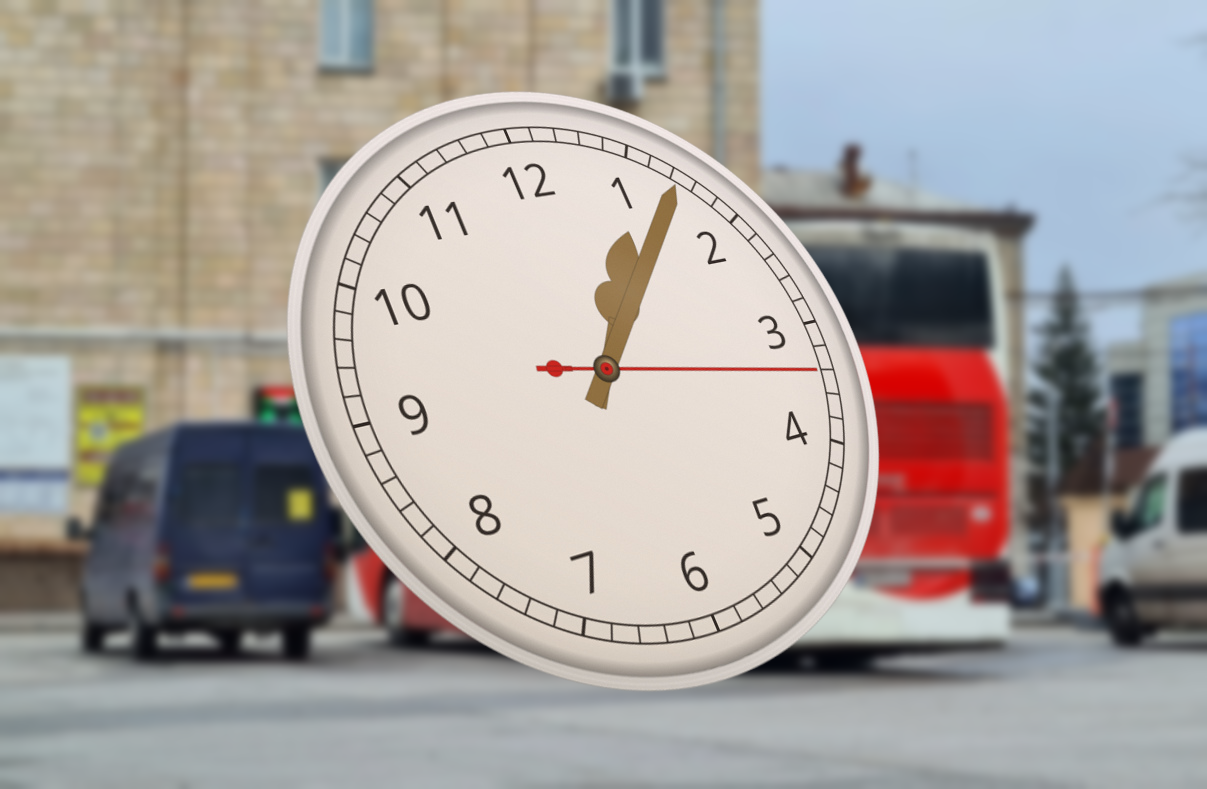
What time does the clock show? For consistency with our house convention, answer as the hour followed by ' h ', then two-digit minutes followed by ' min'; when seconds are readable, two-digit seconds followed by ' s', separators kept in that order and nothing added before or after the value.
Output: 1 h 07 min 17 s
